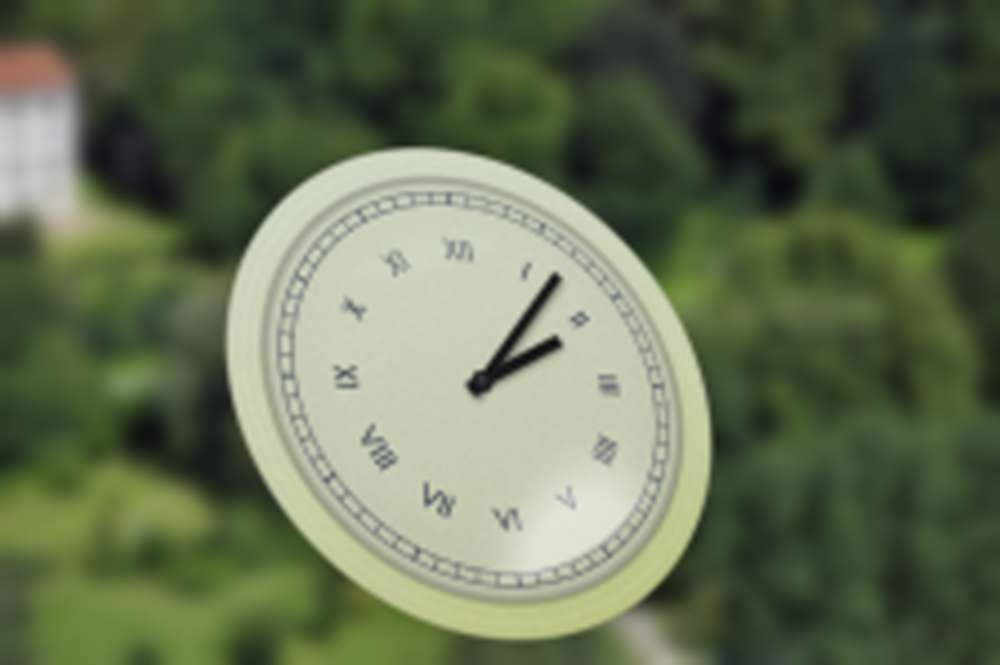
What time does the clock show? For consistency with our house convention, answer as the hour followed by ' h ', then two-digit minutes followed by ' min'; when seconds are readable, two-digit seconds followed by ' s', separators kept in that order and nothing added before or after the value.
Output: 2 h 07 min
